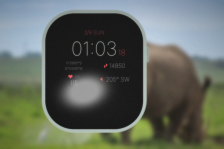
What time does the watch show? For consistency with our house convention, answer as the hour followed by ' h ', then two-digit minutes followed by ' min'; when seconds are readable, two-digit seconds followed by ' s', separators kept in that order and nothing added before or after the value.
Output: 1 h 03 min
